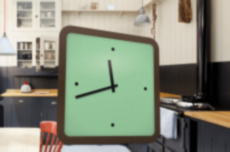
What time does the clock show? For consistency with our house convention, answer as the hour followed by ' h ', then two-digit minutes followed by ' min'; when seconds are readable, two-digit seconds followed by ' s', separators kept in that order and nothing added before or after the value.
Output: 11 h 42 min
